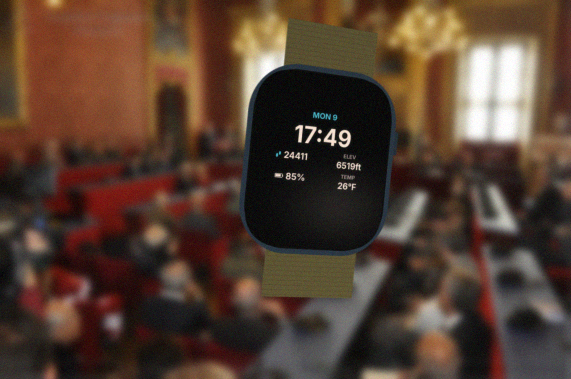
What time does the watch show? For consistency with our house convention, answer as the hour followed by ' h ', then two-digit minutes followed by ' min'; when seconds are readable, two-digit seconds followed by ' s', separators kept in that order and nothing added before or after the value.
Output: 17 h 49 min
